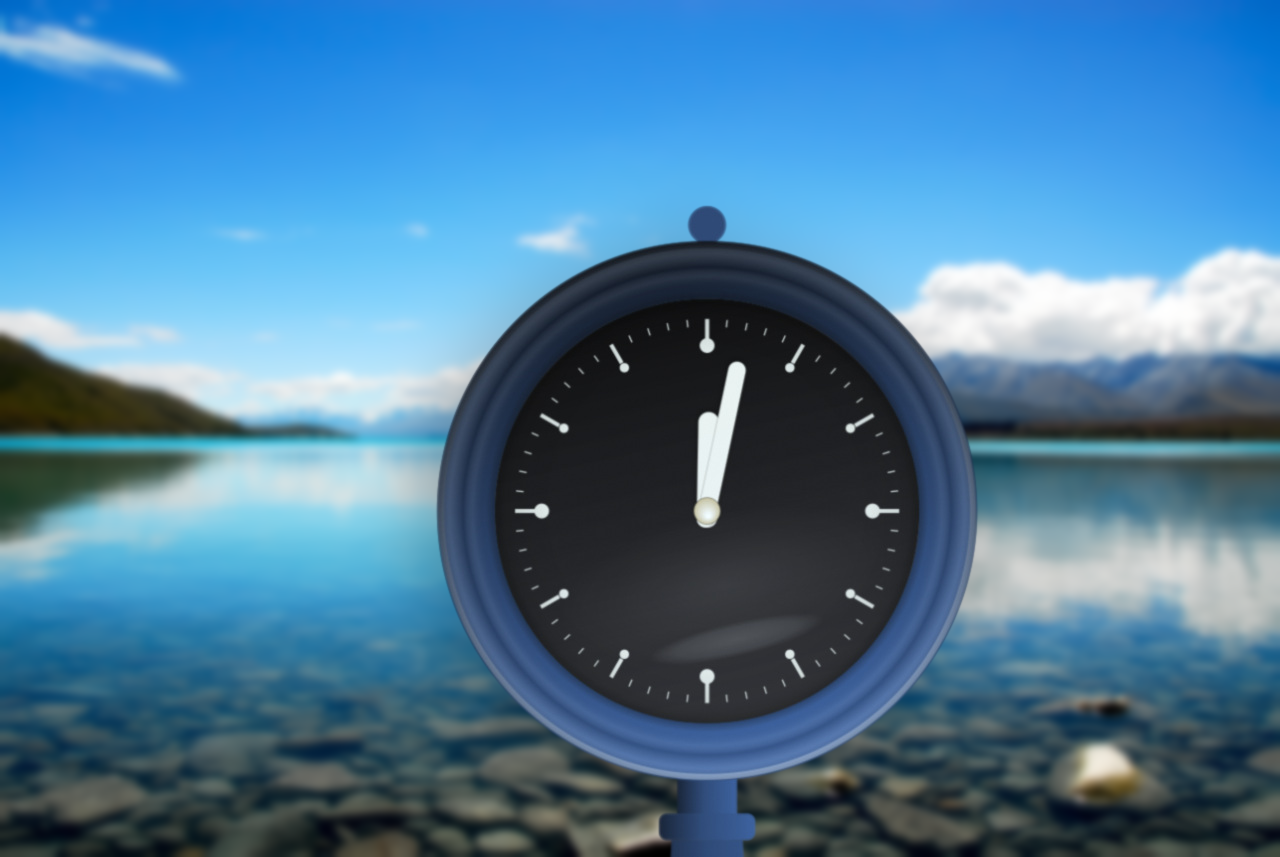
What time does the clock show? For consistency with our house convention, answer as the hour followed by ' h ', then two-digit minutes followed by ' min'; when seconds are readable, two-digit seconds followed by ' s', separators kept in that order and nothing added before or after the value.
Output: 12 h 02 min
